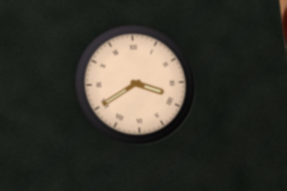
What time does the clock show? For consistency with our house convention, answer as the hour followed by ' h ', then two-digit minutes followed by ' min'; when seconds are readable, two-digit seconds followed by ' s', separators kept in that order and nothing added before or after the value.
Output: 3 h 40 min
